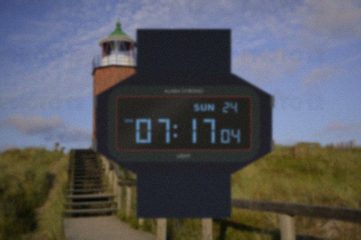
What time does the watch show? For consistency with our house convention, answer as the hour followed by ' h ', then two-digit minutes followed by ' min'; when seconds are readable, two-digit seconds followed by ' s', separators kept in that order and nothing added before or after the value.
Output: 7 h 17 min 04 s
